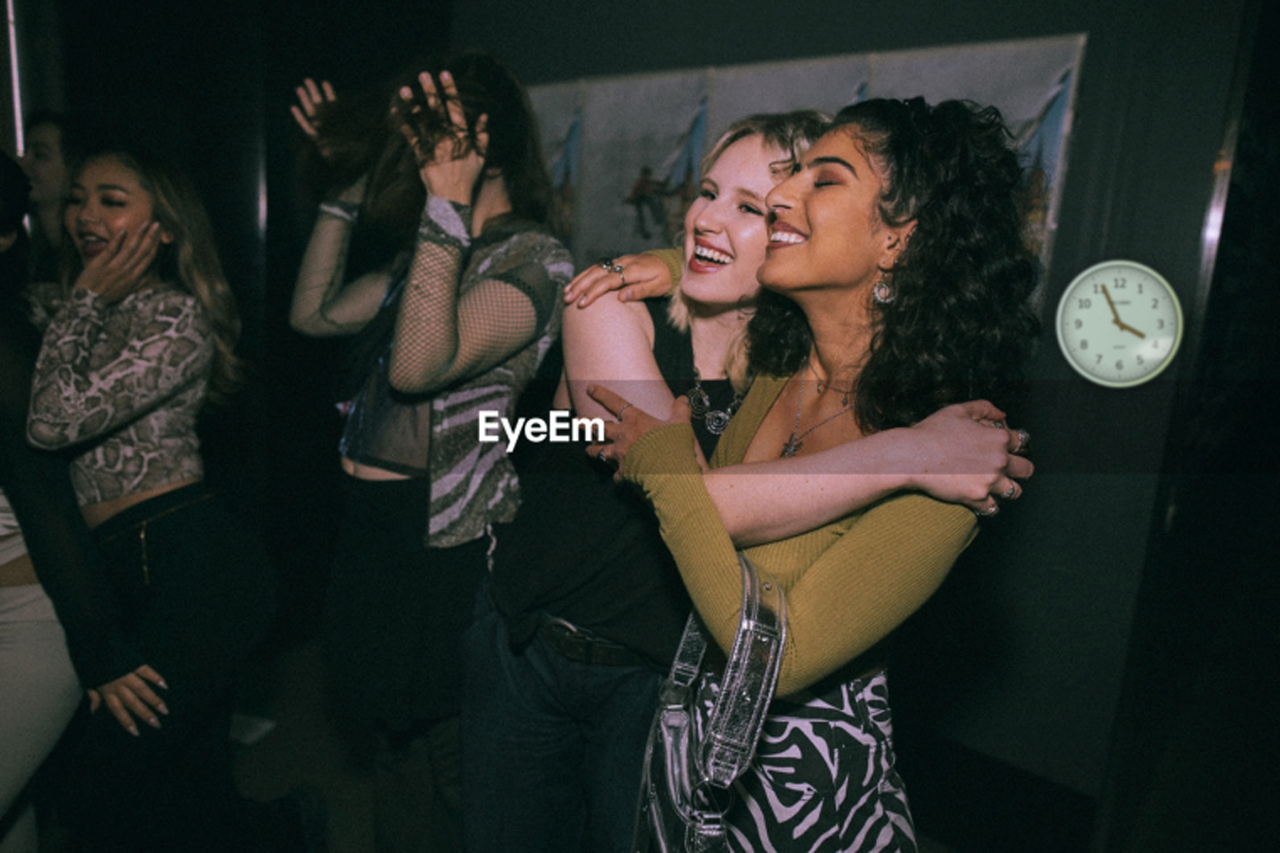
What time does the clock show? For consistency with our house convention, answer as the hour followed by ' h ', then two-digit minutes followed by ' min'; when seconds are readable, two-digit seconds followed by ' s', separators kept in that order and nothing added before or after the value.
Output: 3 h 56 min
